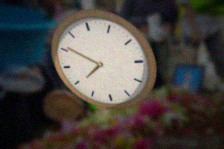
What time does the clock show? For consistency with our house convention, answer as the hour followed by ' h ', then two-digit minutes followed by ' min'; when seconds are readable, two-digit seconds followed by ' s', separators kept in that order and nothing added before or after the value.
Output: 7 h 51 min
